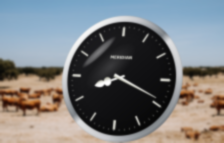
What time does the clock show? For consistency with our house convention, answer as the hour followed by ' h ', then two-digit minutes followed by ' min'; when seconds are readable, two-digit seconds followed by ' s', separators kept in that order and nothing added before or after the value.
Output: 8 h 19 min
